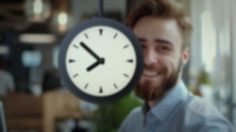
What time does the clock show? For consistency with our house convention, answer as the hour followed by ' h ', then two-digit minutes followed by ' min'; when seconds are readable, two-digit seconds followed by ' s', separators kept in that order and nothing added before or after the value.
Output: 7 h 52 min
